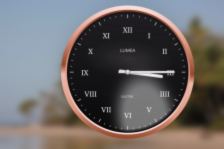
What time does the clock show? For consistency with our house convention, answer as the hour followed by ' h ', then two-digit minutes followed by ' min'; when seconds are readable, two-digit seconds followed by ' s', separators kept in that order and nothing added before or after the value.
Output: 3 h 15 min
